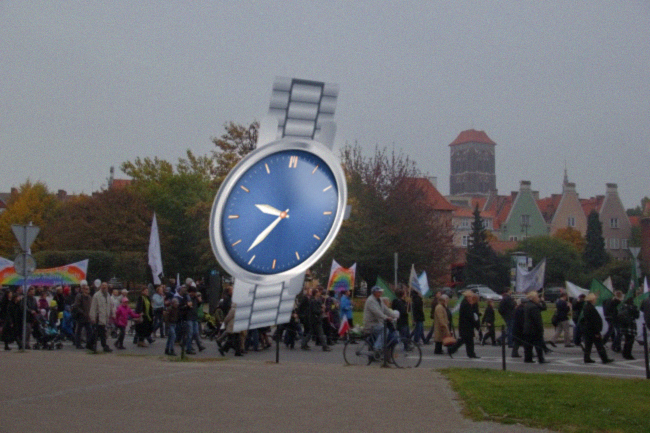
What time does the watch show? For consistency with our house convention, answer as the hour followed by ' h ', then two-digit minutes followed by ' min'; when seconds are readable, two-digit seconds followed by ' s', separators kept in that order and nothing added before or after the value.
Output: 9 h 37 min
